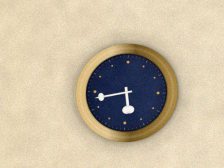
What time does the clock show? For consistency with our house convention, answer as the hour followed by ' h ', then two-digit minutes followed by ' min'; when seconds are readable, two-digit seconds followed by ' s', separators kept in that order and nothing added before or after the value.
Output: 5 h 43 min
